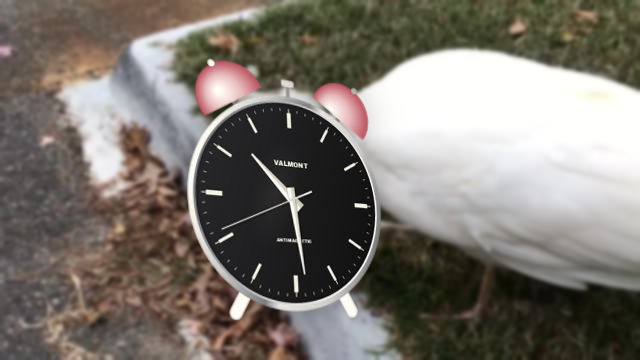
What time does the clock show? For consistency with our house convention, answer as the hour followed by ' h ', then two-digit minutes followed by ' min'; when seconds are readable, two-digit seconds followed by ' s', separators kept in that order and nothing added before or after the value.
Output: 10 h 28 min 41 s
